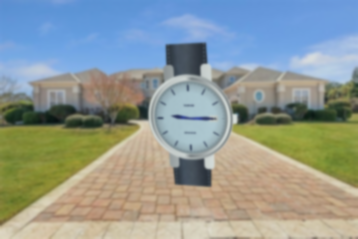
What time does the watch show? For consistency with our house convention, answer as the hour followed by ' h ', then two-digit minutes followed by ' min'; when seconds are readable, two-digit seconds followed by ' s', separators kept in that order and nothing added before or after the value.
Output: 9 h 15 min
